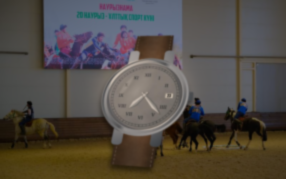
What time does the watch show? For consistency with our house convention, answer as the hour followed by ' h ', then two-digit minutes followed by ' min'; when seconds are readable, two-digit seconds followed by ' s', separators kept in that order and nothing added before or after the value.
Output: 7 h 23 min
